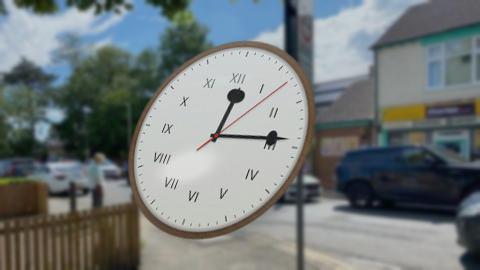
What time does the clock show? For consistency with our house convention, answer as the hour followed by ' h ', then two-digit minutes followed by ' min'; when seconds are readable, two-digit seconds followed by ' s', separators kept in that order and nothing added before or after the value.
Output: 12 h 14 min 07 s
